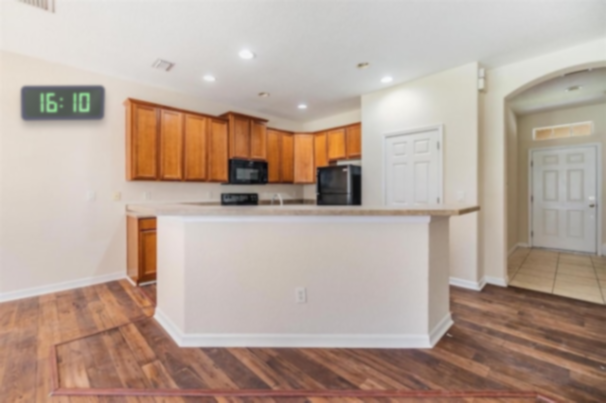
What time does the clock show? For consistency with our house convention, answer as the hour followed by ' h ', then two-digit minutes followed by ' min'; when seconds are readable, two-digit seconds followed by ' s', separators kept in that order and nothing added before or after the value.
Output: 16 h 10 min
